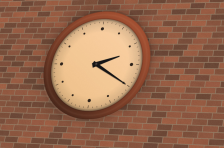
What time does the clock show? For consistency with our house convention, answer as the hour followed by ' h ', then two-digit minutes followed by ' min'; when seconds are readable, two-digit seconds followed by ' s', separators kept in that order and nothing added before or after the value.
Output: 2 h 20 min
